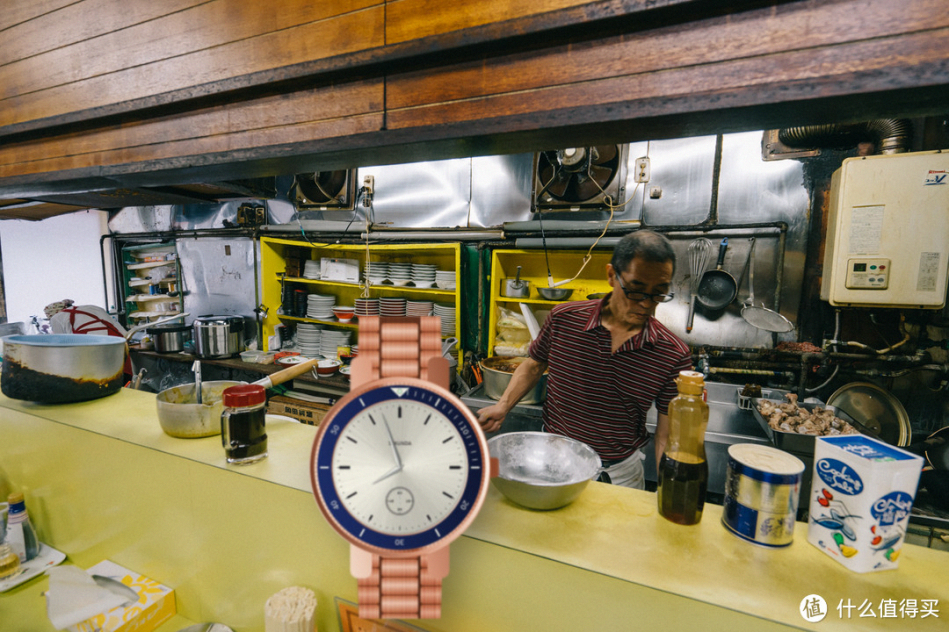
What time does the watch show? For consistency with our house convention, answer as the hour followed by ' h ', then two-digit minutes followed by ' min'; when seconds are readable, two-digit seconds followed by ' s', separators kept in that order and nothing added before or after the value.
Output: 7 h 57 min
